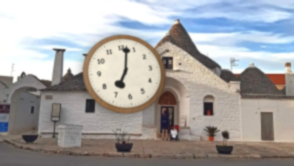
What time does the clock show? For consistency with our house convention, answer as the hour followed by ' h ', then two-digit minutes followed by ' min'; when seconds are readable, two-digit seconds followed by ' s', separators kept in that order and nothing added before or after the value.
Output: 7 h 02 min
